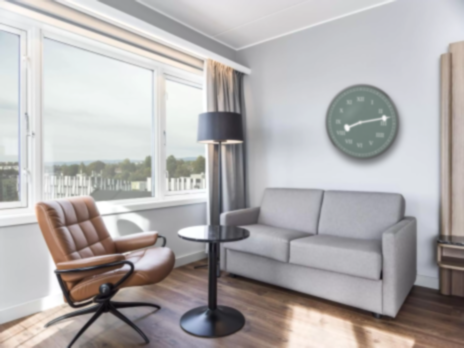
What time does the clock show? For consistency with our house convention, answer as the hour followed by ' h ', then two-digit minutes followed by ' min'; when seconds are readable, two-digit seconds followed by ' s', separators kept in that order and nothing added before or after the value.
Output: 8 h 13 min
